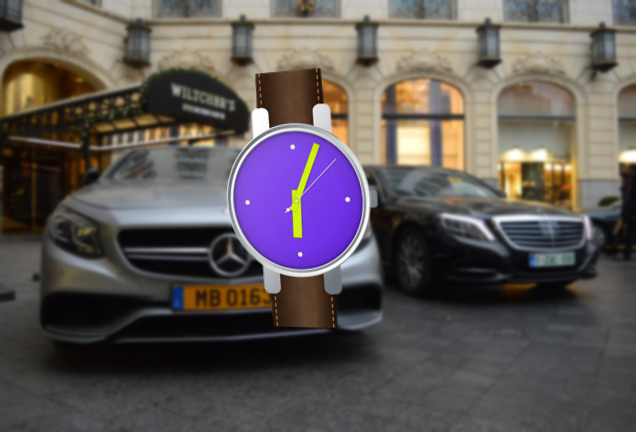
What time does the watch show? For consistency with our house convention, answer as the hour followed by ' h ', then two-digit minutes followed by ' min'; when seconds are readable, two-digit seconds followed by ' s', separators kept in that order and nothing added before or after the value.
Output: 6 h 04 min 08 s
